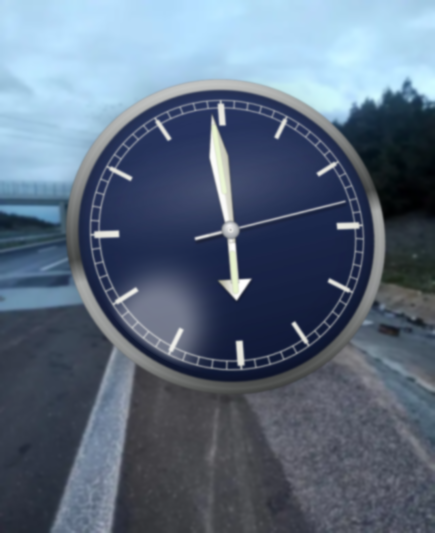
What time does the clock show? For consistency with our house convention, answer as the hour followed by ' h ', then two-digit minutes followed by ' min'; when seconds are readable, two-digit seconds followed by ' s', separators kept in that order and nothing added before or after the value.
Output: 5 h 59 min 13 s
